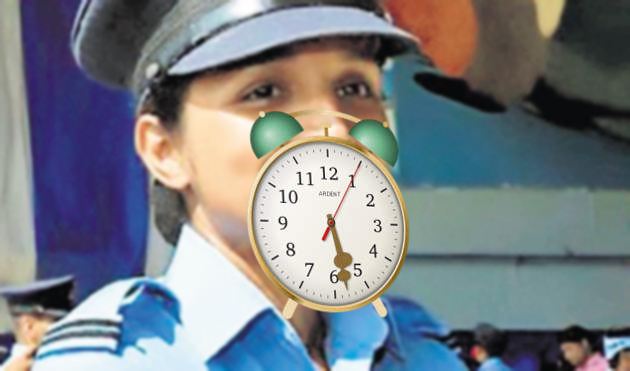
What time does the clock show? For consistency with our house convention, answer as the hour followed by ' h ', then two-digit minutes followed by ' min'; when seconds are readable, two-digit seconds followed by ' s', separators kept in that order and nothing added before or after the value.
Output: 5 h 28 min 05 s
